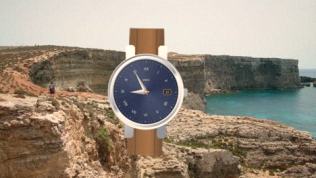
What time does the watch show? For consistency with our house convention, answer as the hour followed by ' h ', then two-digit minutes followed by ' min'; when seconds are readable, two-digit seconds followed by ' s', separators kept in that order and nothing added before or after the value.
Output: 8 h 55 min
